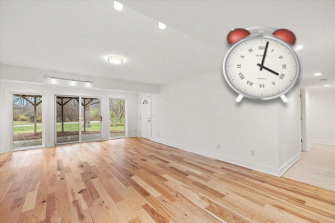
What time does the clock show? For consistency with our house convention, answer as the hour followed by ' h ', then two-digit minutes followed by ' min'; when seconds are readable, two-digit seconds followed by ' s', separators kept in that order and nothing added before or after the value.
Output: 4 h 02 min
